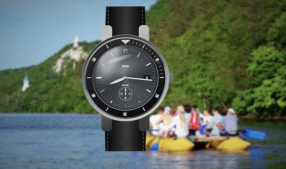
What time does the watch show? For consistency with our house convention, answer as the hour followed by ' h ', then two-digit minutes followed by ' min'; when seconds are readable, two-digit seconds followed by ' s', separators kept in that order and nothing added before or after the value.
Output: 8 h 16 min
